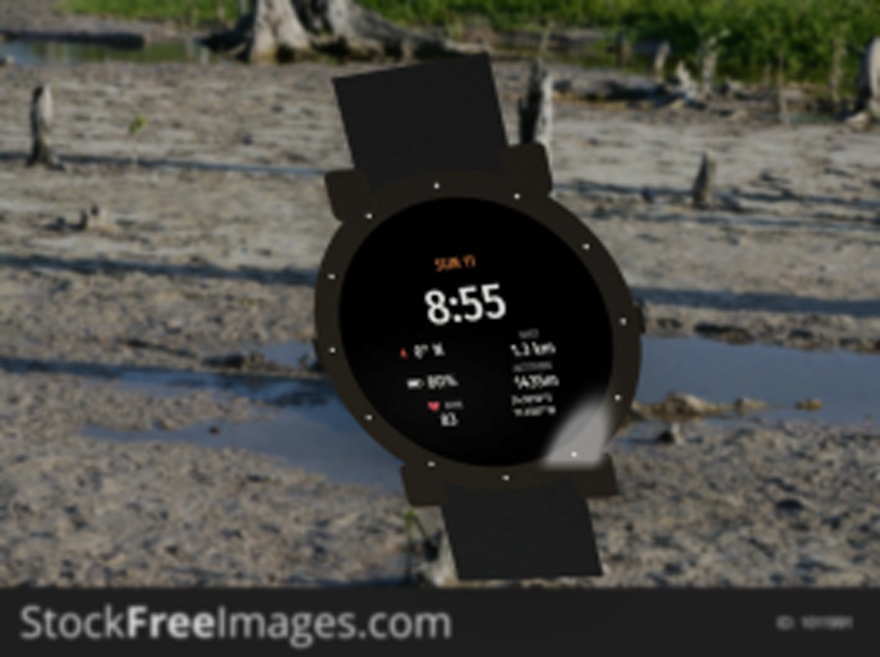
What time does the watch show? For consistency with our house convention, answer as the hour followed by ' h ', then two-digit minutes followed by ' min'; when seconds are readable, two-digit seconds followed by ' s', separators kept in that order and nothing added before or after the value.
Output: 8 h 55 min
